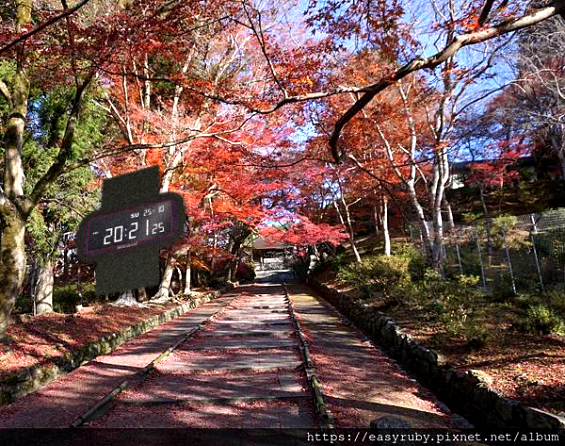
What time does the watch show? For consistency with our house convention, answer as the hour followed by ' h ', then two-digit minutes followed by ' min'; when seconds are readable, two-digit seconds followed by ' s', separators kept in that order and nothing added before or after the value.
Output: 20 h 21 min 25 s
